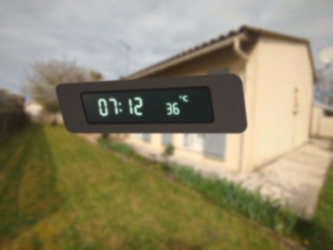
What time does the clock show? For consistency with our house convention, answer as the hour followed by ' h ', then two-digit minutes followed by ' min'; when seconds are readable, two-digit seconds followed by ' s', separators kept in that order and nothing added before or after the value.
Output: 7 h 12 min
